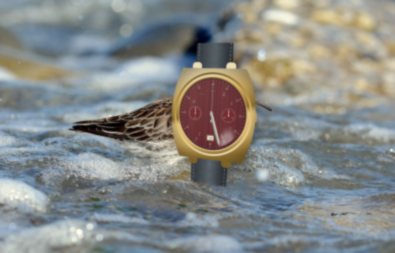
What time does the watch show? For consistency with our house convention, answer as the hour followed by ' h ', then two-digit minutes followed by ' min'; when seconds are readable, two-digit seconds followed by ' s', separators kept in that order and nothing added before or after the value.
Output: 5 h 27 min
